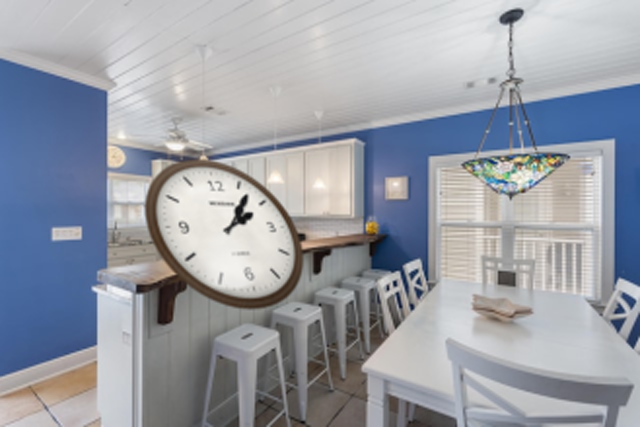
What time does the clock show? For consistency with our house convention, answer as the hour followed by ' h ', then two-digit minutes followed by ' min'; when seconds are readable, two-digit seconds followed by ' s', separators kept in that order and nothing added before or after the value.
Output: 2 h 07 min
